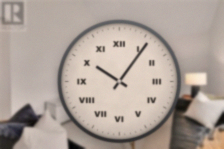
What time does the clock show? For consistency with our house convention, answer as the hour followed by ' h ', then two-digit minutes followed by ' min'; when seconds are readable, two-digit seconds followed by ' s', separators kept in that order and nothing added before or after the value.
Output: 10 h 06 min
